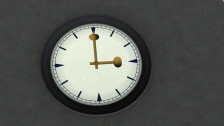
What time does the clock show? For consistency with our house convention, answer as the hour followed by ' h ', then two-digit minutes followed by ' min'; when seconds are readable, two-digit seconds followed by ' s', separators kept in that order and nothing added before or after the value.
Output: 3 h 00 min
